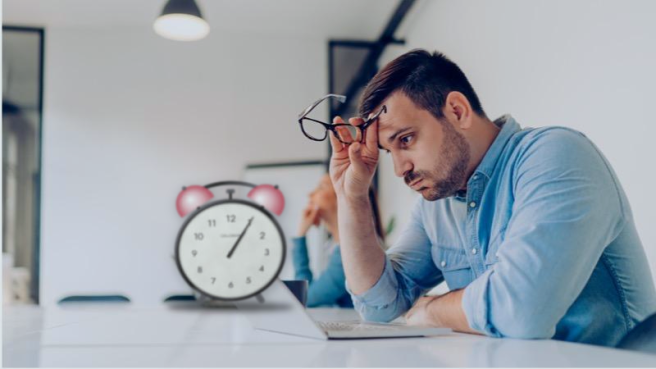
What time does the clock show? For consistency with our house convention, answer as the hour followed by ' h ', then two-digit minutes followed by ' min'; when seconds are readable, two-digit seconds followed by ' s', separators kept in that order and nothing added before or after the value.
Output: 1 h 05 min
